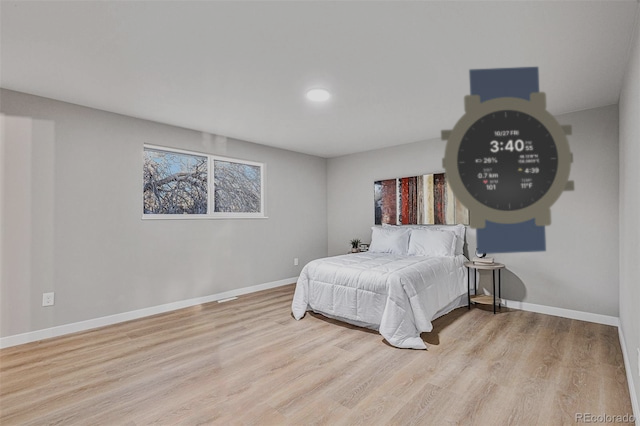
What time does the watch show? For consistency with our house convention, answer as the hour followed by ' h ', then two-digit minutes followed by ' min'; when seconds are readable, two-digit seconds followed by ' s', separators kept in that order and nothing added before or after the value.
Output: 3 h 40 min
